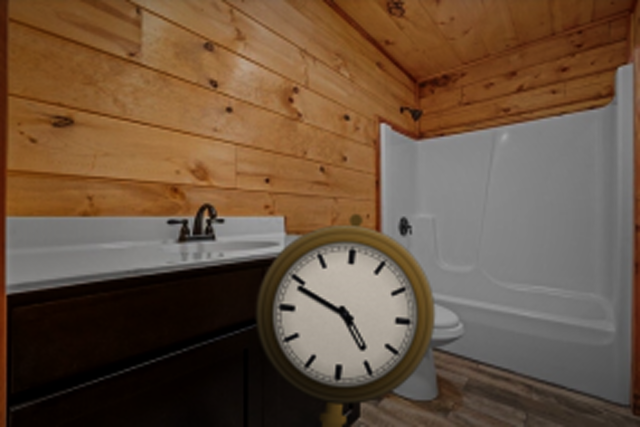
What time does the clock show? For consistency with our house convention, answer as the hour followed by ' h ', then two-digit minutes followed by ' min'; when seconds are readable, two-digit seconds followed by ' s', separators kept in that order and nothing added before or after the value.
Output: 4 h 49 min
